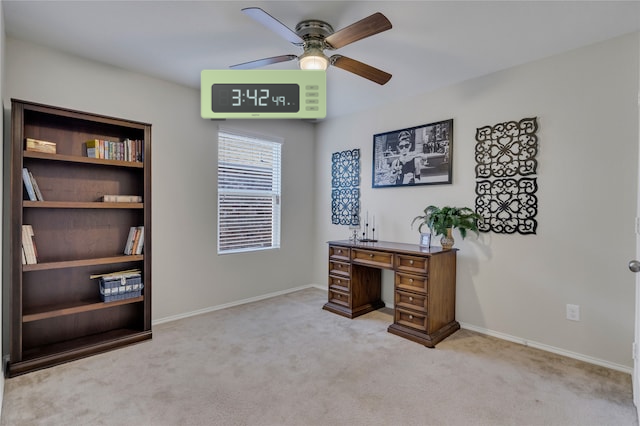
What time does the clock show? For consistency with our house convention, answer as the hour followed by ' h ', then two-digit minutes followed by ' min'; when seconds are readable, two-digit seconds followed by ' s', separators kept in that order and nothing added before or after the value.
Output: 3 h 42 min 49 s
